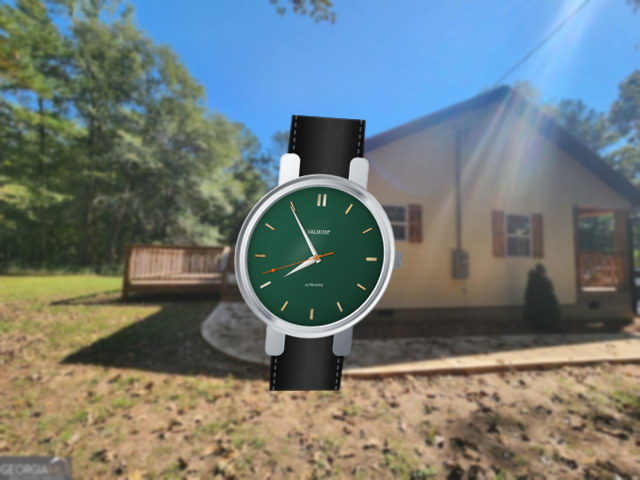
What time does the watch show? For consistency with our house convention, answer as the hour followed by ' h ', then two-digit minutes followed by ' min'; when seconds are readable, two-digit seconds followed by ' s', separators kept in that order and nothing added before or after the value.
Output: 7 h 54 min 42 s
